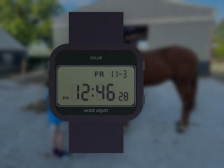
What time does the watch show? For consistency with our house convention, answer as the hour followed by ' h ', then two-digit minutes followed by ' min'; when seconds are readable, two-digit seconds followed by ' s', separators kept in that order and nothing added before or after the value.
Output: 12 h 46 min 28 s
